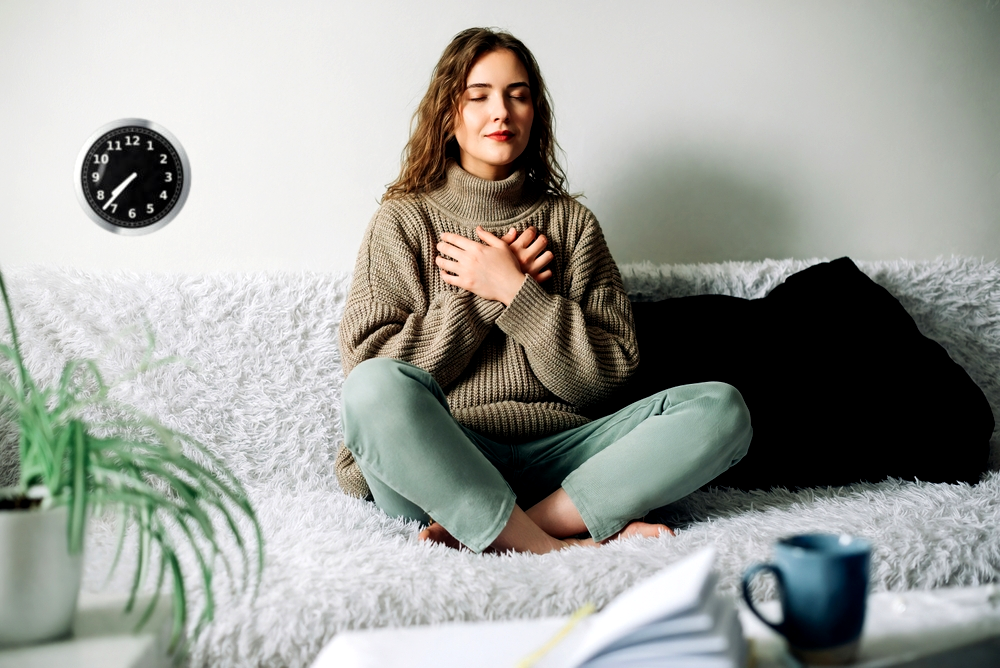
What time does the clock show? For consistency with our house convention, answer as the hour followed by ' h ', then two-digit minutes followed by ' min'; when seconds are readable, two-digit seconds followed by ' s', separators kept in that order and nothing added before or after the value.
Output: 7 h 37 min
